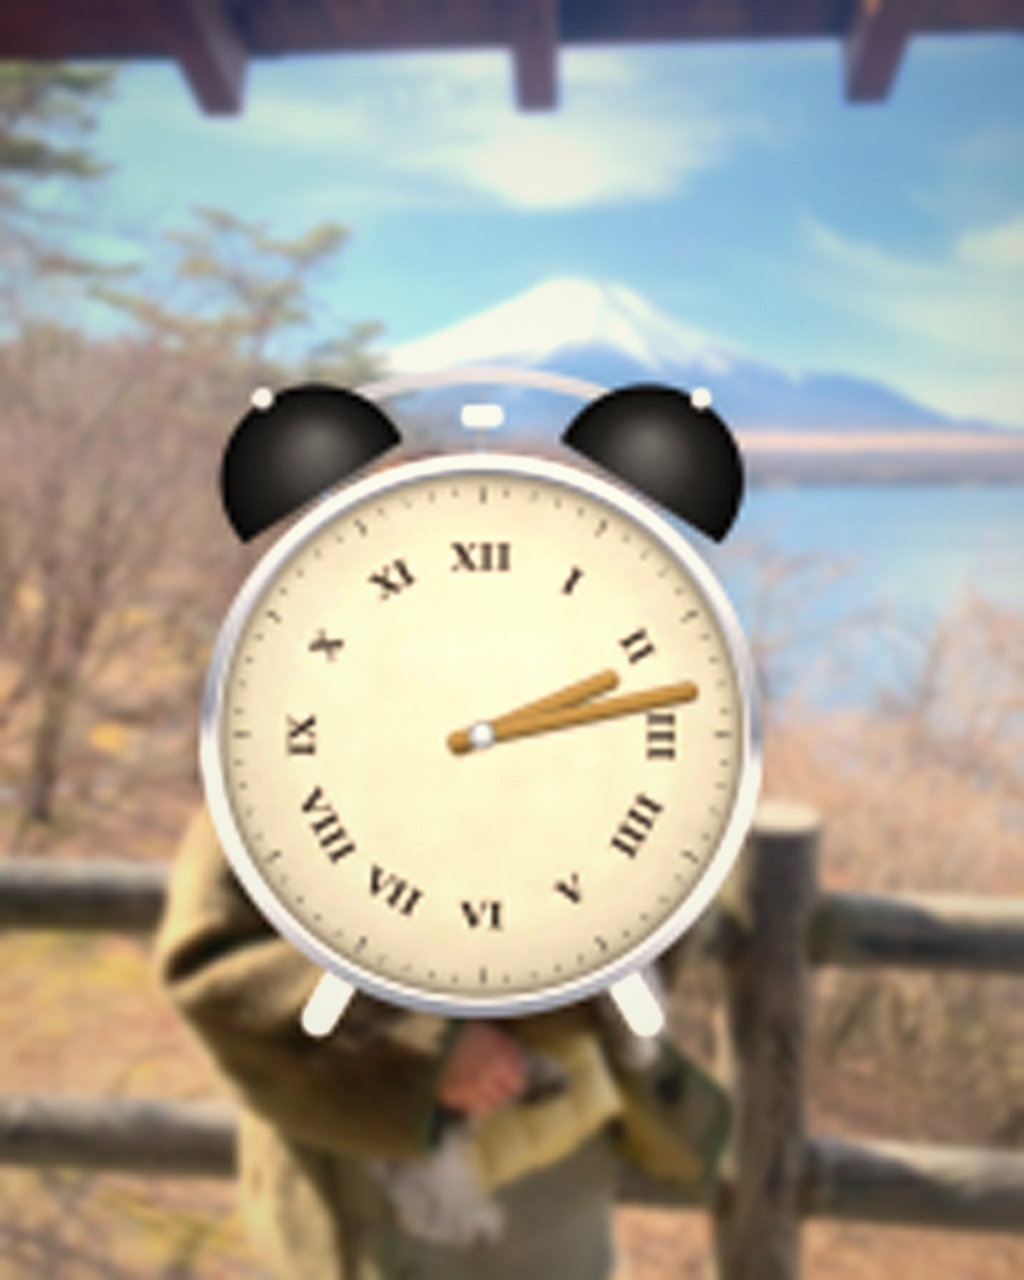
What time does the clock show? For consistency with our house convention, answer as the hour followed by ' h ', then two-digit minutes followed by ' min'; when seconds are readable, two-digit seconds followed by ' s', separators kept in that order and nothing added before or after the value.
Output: 2 h 13 min
